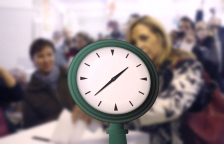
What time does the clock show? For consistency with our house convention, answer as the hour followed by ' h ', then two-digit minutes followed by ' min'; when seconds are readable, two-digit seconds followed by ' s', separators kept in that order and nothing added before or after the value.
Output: 1 h 38 min
